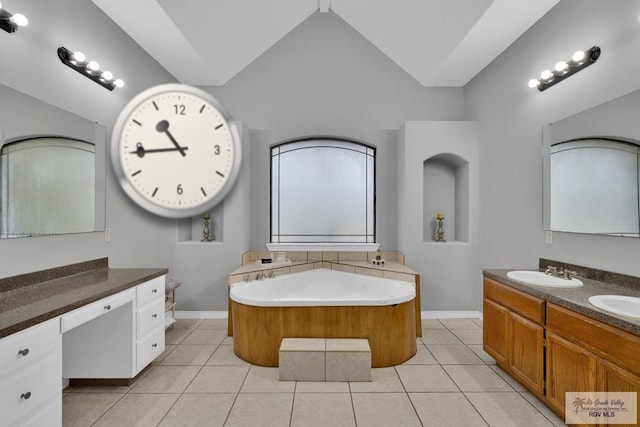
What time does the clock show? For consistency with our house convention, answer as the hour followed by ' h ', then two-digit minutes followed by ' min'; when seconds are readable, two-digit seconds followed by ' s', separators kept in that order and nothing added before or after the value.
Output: 10 h 44 min
